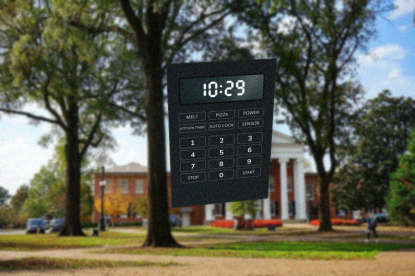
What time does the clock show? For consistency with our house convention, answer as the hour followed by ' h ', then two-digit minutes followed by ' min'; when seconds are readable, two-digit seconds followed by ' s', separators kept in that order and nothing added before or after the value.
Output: 10 h 29 min
